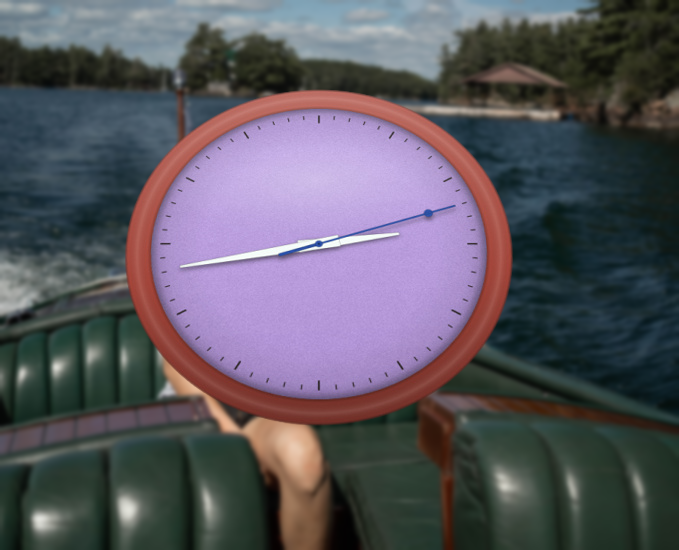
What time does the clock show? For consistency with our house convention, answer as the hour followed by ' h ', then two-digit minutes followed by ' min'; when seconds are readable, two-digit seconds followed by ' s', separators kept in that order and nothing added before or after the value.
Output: 2 h 43 min 12 s
